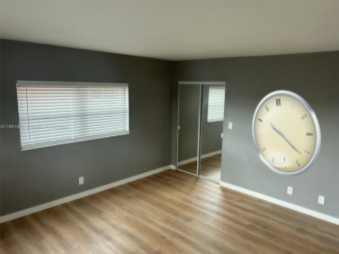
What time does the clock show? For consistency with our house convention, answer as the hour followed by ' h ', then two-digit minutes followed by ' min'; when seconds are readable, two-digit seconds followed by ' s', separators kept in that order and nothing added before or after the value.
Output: 10 h 22 min
